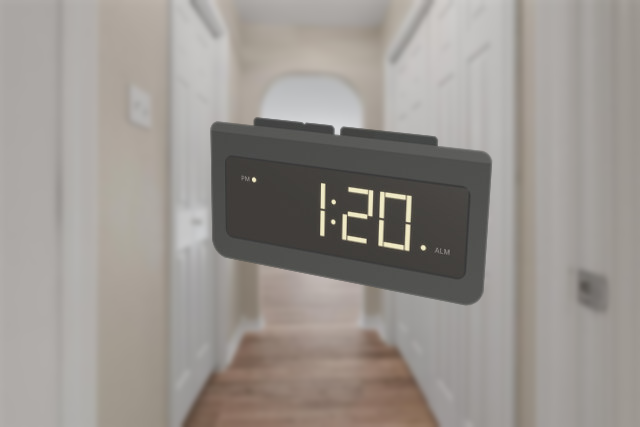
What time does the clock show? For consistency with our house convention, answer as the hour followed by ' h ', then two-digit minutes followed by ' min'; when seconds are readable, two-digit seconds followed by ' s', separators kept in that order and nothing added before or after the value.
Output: 1 h 20 min
